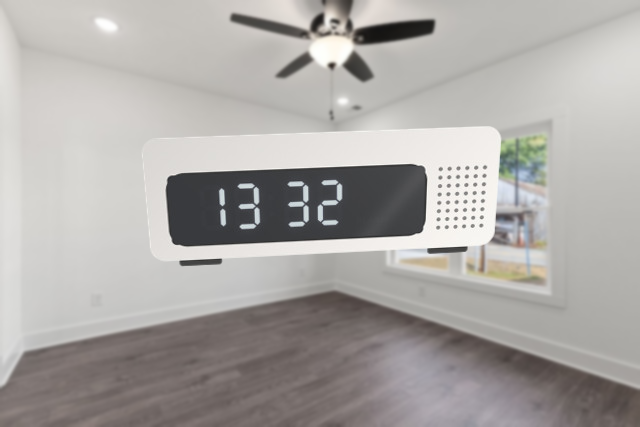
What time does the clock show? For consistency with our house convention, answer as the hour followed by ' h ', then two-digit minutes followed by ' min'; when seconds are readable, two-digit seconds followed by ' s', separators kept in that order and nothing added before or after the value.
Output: 13 h 32 min
